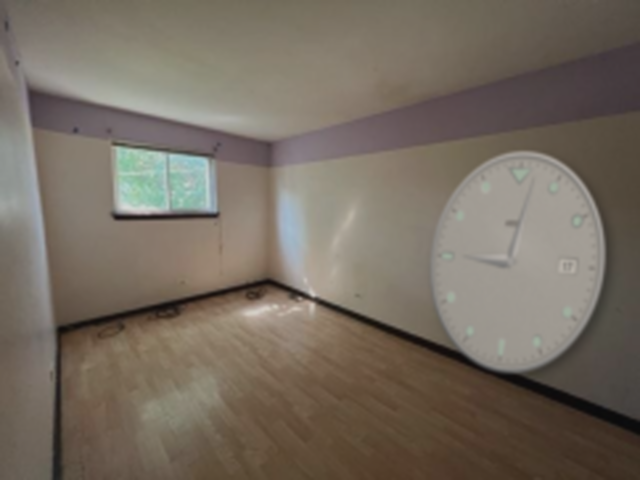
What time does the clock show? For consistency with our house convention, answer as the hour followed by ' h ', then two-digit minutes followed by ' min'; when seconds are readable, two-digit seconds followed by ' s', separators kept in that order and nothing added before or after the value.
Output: 9 h 02 min
